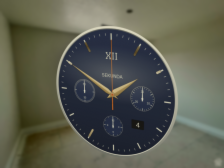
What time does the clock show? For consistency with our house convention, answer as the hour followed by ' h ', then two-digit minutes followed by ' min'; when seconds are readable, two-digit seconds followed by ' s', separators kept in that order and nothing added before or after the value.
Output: 1 h 50 min
